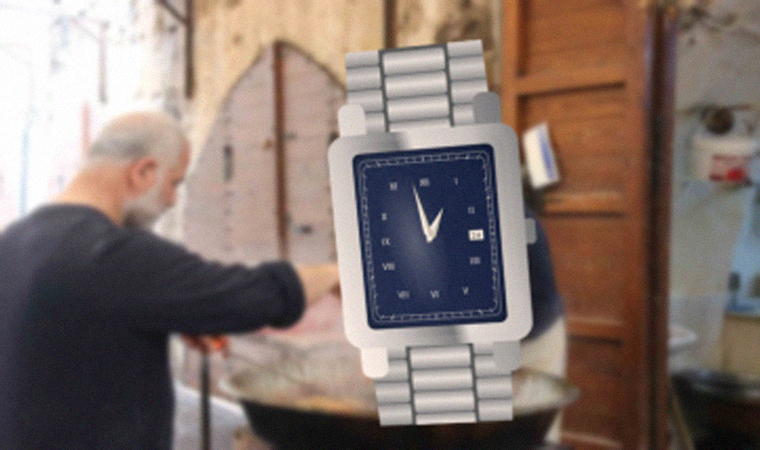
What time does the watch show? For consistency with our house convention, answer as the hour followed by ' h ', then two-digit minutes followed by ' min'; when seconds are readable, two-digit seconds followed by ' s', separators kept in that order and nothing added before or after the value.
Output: 12 h 58 min
